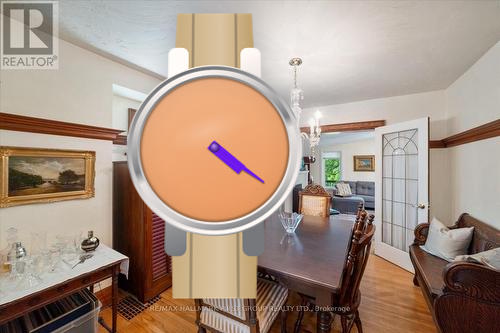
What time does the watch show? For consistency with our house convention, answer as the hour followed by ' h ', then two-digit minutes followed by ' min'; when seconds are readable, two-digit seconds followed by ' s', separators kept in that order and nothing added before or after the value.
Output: 4 h 21 min
